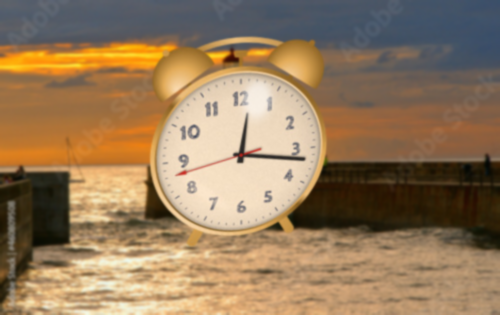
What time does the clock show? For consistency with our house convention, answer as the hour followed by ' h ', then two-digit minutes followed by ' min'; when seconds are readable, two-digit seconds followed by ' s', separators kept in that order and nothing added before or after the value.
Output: 12 h 16 min 43 s
